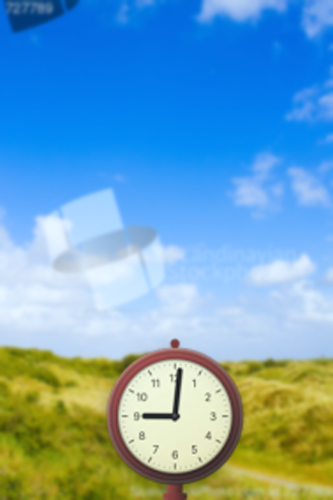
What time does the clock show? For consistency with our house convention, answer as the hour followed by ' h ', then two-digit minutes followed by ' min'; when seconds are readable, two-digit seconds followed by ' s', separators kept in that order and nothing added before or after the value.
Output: 9 h 01 min
